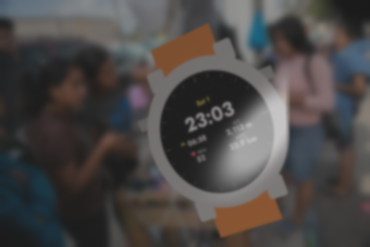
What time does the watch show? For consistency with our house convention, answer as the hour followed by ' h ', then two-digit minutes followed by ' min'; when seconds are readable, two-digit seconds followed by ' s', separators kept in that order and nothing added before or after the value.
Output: 23 h 03 min
